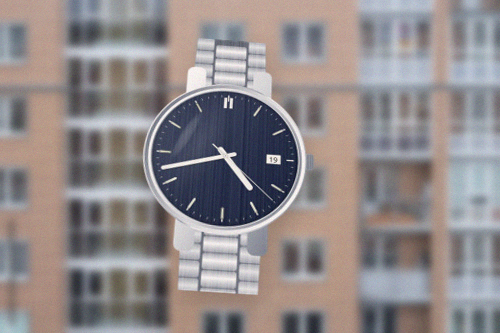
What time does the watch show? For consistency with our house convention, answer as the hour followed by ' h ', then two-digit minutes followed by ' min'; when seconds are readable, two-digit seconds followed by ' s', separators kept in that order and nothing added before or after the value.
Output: 4 h 42 min 22 s
